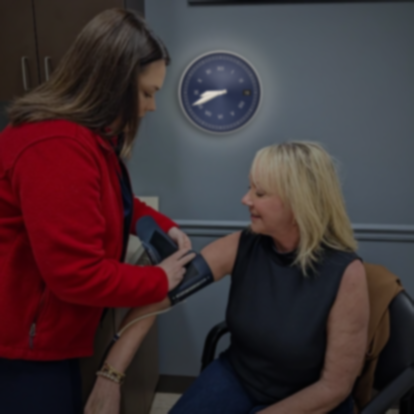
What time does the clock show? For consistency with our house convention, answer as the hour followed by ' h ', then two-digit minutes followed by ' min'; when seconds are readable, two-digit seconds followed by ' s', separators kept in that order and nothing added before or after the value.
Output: 8 h 41 min
